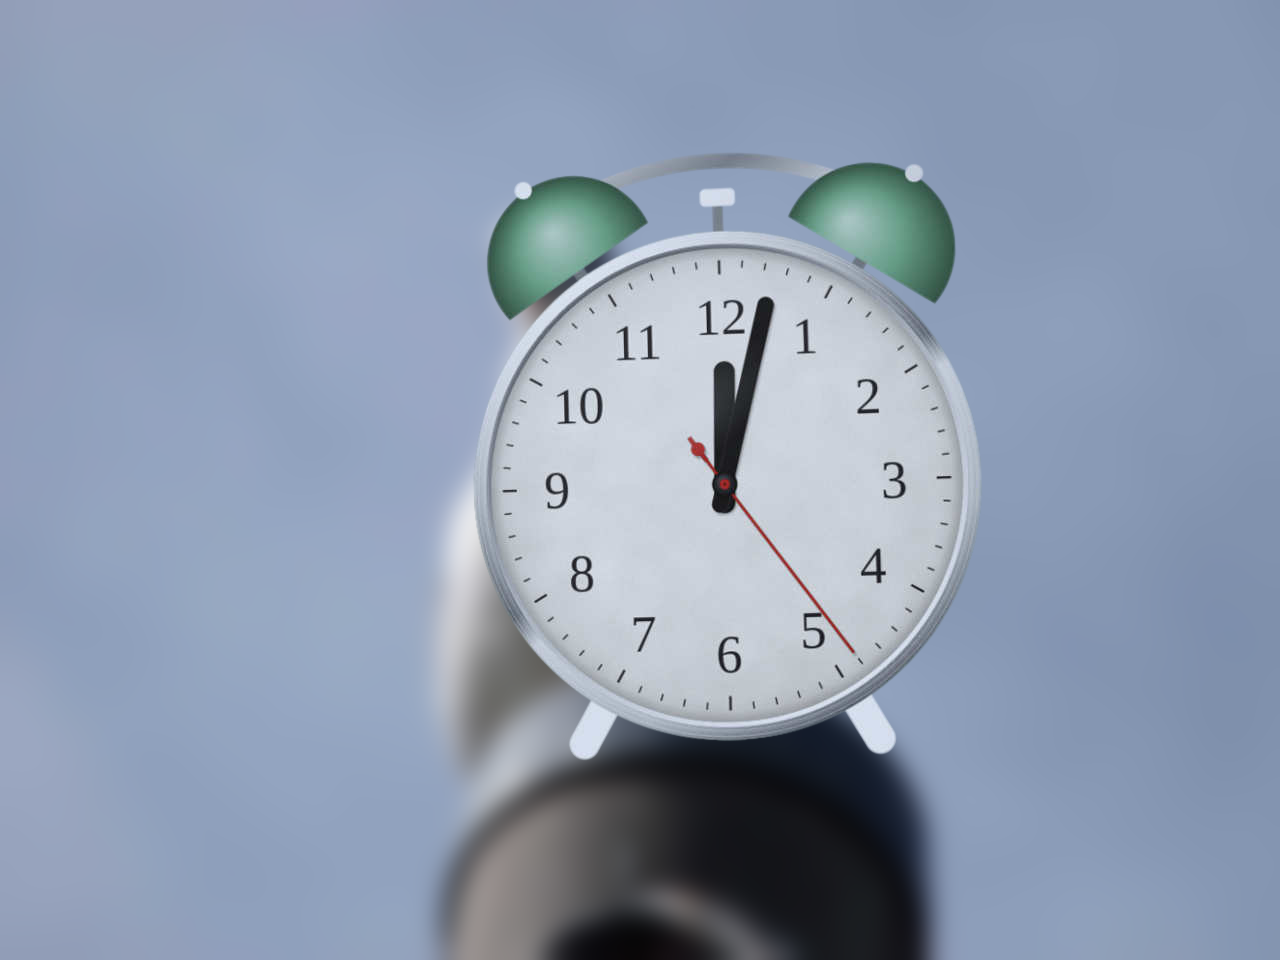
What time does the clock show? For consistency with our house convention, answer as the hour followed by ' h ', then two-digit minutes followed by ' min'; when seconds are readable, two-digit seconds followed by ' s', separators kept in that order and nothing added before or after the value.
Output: 12 h 02 min 24 s
